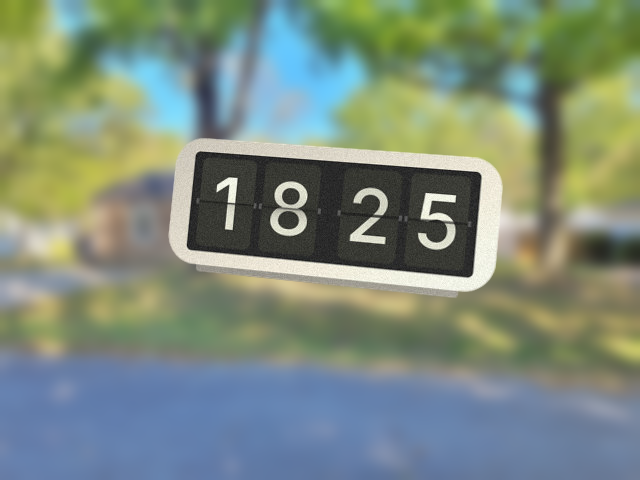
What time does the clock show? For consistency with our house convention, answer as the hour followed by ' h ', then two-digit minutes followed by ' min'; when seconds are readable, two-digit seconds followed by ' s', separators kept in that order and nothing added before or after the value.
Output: 18 h 25 min
